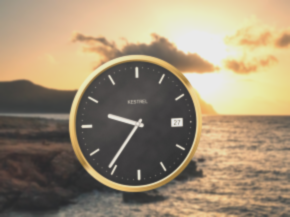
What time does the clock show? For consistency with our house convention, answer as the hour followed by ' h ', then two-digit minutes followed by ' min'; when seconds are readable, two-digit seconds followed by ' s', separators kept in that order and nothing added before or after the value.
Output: 9 h 36 min
